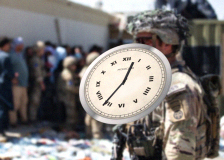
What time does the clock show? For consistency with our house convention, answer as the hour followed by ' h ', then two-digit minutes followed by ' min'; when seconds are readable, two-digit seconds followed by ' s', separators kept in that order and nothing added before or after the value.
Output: 12 h 36 min
